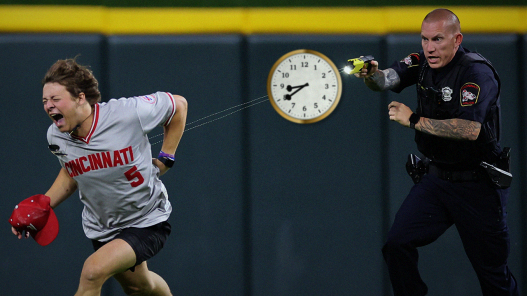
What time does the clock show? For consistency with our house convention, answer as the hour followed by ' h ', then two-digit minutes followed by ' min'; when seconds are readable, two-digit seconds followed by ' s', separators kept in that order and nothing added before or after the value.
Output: 8 h 39 min
